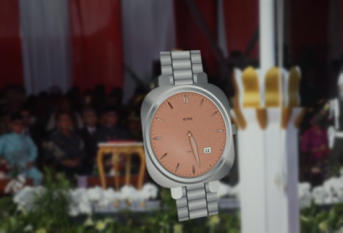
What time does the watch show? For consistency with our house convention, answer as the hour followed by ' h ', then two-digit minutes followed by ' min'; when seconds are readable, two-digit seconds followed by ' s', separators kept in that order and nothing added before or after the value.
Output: 5 h 28 min
